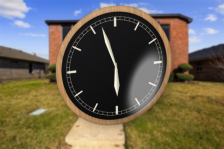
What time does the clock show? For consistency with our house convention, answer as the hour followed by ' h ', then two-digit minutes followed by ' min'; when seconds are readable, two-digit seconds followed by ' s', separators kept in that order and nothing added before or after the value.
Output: 5 h 57 min
